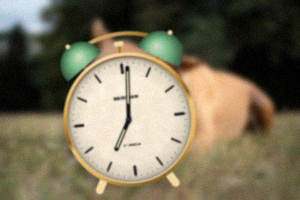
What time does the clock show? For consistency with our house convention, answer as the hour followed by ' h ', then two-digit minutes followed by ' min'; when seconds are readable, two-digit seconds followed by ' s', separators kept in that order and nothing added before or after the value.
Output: 7 h 01 min
